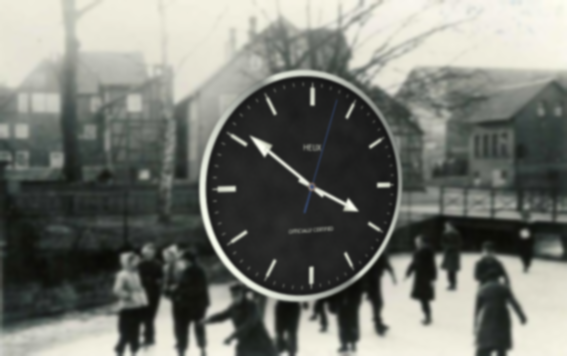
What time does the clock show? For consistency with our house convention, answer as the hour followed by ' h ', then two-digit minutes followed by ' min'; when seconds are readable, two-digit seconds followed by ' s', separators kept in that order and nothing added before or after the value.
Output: 3 h 51 min 03 s
